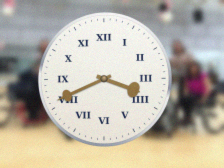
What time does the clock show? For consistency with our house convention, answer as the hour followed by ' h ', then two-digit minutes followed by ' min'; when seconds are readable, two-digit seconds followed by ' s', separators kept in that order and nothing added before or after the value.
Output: 3 h 41 min
